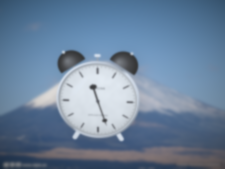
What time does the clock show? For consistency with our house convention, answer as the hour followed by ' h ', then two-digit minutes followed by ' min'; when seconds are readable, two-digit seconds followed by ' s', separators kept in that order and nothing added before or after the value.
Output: 11 h 27 min
